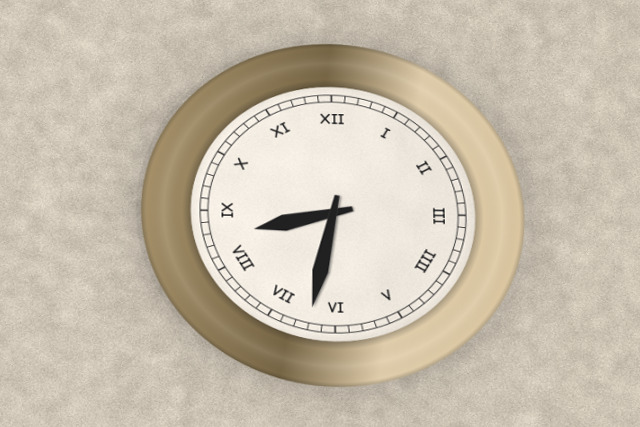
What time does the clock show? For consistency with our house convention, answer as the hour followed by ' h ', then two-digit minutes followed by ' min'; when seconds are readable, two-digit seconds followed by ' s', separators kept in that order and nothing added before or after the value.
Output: 8 h 32 min
